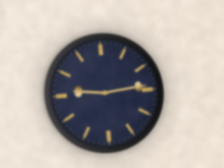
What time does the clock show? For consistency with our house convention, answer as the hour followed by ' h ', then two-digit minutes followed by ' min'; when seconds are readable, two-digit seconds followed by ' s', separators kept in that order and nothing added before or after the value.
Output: 9 h 14 min
